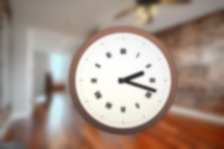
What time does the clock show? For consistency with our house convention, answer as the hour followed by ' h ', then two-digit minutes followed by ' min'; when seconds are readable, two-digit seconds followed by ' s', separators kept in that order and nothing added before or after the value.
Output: 2 h 18 min
